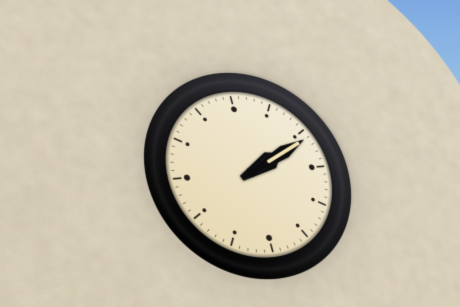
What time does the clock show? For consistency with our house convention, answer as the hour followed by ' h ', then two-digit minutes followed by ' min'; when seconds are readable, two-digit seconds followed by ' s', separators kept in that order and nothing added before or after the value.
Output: 2 h 11 min
